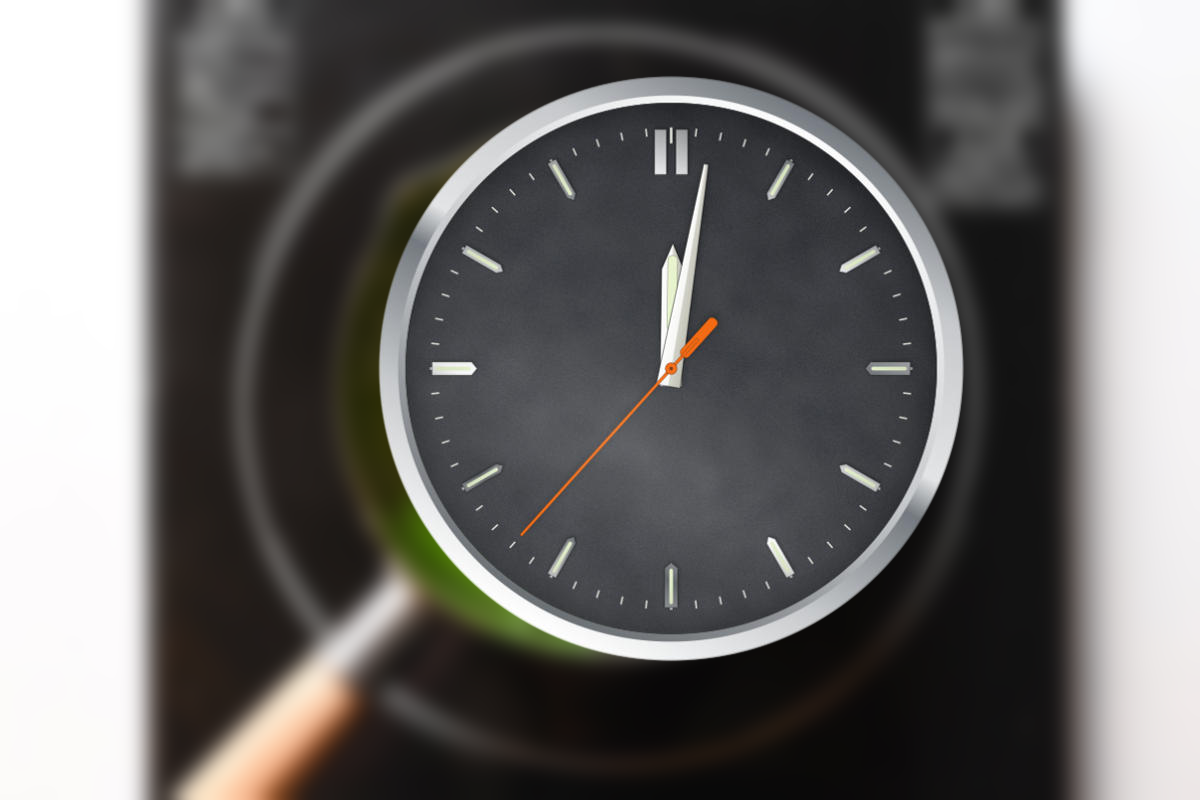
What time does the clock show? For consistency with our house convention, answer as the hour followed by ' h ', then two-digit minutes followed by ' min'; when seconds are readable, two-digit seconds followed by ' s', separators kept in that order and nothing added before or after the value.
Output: 12 h 01 min 37 s
